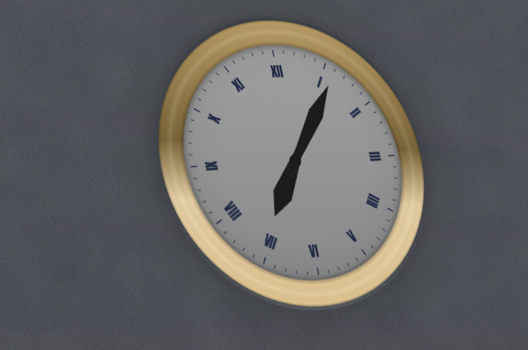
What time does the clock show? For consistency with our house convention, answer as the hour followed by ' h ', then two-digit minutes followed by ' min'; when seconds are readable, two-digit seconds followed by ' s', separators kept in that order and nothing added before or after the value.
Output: 7 h 06 min
